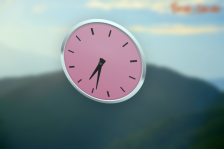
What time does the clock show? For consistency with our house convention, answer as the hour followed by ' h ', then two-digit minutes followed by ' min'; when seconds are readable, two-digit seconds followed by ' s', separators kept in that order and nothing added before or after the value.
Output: 7 h 34 min
